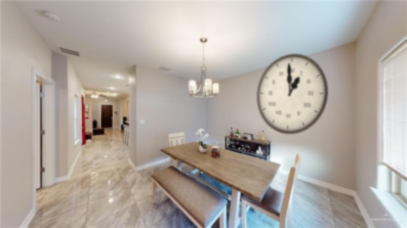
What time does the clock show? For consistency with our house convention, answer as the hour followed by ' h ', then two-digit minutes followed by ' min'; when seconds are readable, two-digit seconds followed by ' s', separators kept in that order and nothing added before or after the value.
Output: 12 h 59 min
